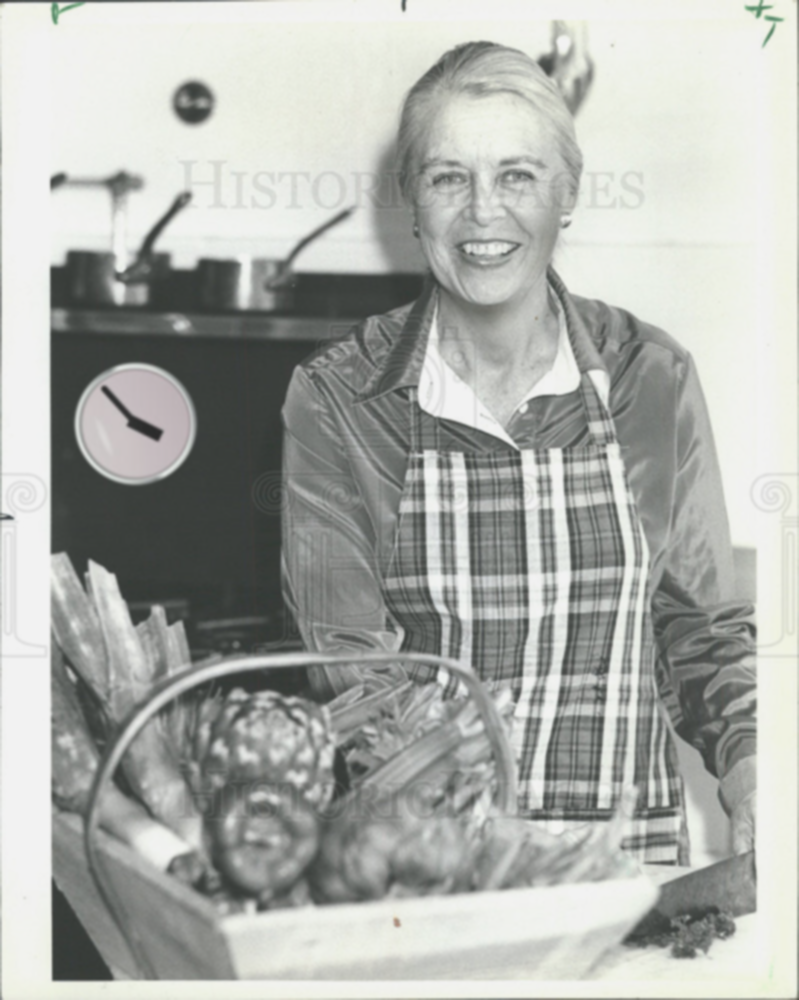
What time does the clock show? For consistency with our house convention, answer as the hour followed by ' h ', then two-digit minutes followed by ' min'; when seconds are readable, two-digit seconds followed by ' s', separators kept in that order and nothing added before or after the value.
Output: 3 h 53 min
